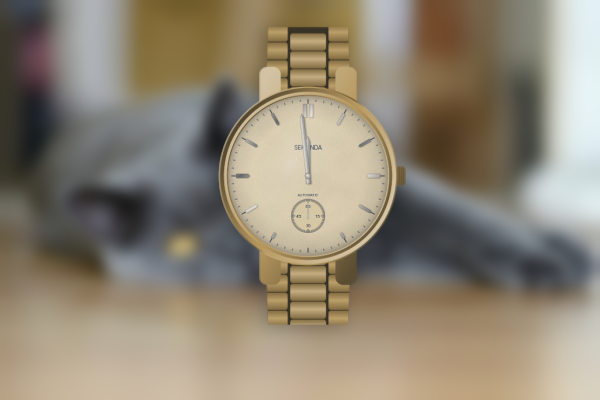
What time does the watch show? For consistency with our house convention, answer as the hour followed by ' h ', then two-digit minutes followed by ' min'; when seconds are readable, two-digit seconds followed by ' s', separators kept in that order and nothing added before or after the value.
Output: 11 h 59 min
